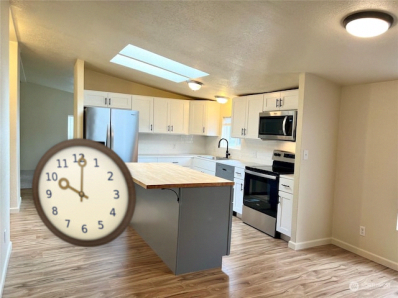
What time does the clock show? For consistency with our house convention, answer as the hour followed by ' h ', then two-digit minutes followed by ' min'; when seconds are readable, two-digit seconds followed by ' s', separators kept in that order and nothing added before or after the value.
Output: 10 h 01 min
